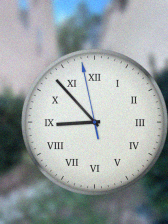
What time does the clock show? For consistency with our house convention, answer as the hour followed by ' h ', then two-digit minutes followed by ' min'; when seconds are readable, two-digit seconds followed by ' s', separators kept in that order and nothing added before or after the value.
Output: 8 h 52 min 58 s
